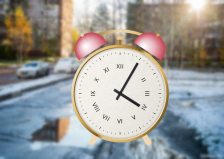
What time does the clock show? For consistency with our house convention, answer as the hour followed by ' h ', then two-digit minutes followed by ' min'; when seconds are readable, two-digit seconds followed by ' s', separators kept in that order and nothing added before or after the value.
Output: 4 h 05 min
